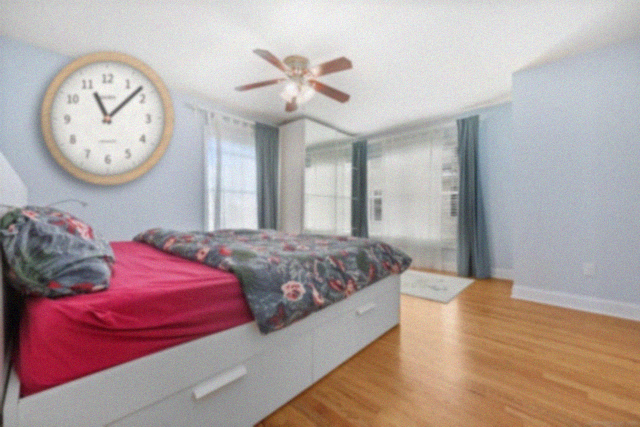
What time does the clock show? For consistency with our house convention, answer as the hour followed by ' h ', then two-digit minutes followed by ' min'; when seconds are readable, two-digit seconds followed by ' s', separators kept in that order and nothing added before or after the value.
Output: 11 h 08 min
